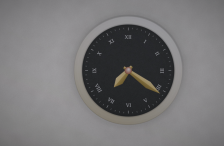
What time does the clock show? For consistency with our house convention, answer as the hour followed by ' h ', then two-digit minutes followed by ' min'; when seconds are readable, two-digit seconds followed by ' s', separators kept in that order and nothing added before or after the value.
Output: 7 h 21 min
